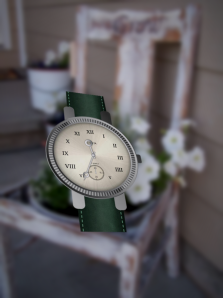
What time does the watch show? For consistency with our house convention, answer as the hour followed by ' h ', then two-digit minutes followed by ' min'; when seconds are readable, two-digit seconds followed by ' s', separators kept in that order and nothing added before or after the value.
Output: 11 h 34 min
